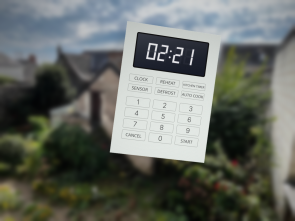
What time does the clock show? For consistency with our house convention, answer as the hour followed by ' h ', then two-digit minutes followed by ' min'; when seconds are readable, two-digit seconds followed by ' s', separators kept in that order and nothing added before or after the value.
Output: 2 h 21 min
